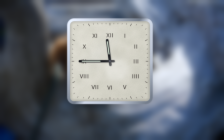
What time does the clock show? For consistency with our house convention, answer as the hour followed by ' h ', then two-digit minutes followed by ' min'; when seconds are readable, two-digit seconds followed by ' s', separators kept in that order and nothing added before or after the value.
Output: 11 h 45 min
